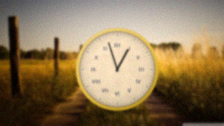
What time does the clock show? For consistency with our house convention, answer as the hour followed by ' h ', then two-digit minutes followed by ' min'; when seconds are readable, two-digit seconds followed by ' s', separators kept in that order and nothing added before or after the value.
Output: 12 h 57 min
